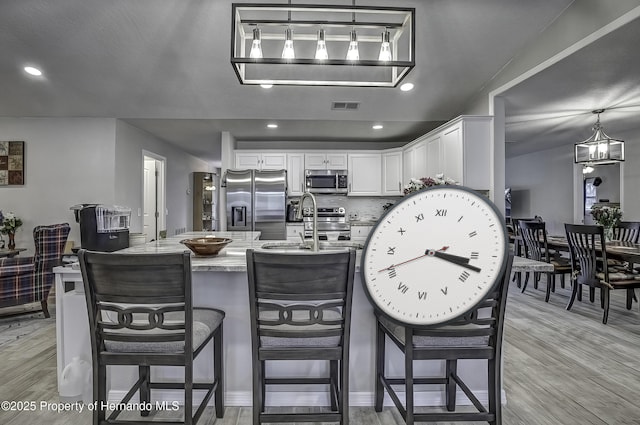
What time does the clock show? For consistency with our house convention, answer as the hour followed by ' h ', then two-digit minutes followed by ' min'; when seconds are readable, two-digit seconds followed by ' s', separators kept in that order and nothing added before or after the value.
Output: 3 h 17 min 41 s
